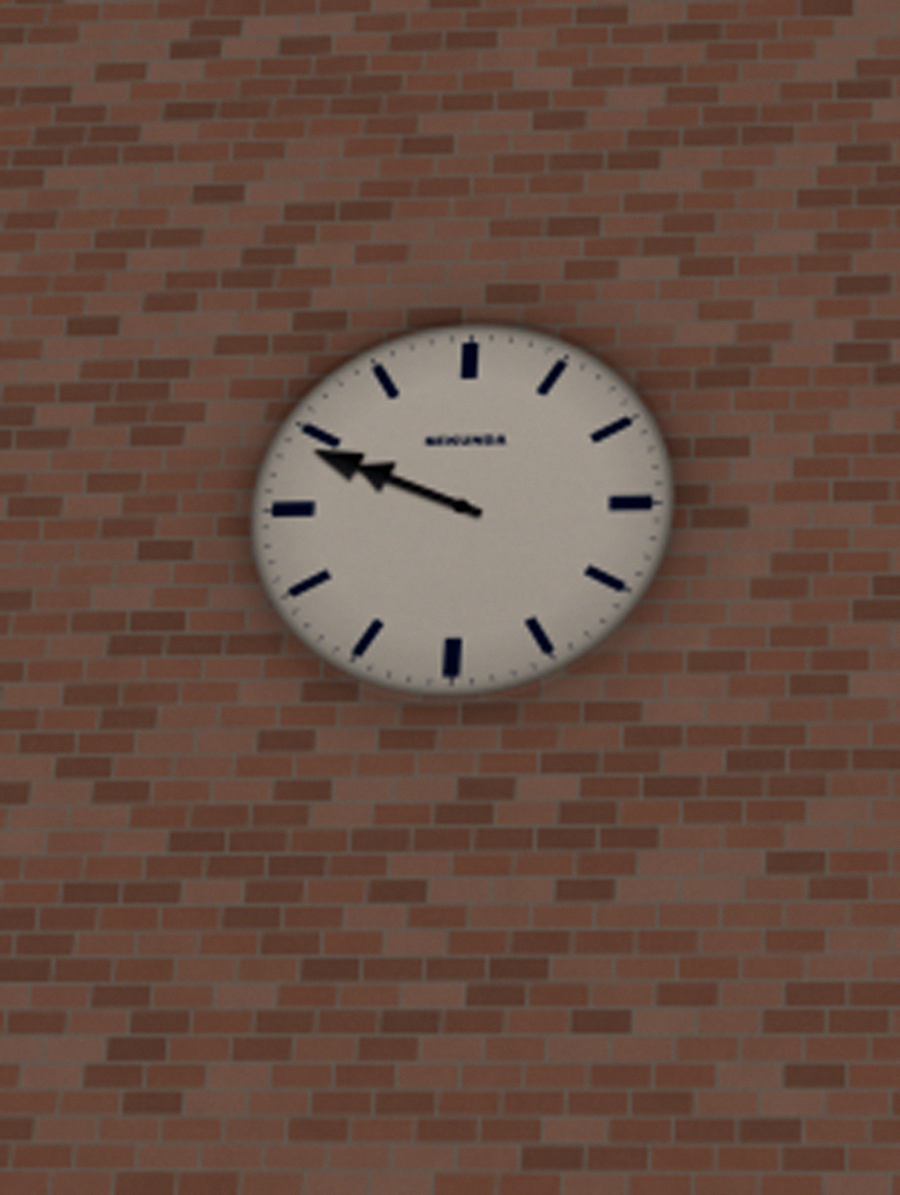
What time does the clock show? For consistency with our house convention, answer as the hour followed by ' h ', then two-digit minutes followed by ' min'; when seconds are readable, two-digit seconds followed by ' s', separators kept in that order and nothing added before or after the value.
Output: 9 h 49 min
